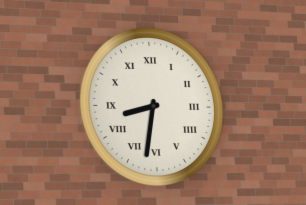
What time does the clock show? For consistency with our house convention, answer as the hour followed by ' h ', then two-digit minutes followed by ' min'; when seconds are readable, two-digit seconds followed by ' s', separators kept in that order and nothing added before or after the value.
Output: 8 h 32 min
